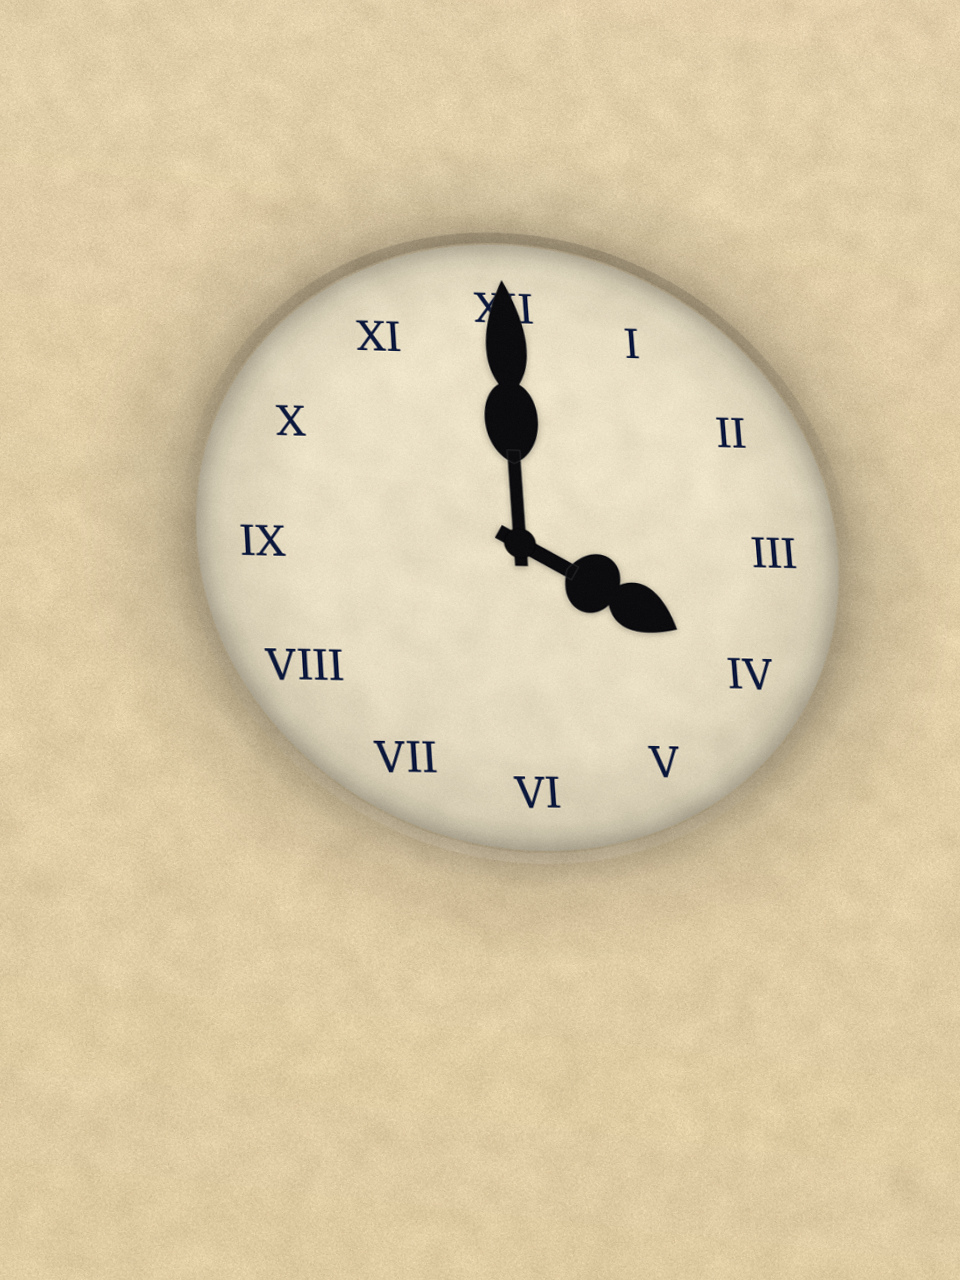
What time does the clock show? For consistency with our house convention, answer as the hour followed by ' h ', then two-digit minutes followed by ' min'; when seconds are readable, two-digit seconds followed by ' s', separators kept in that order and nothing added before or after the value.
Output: 4 h 00 min
